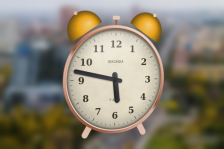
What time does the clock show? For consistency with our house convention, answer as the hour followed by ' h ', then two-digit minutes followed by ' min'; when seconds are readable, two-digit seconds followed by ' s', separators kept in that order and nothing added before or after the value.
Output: 5 h 47 min
